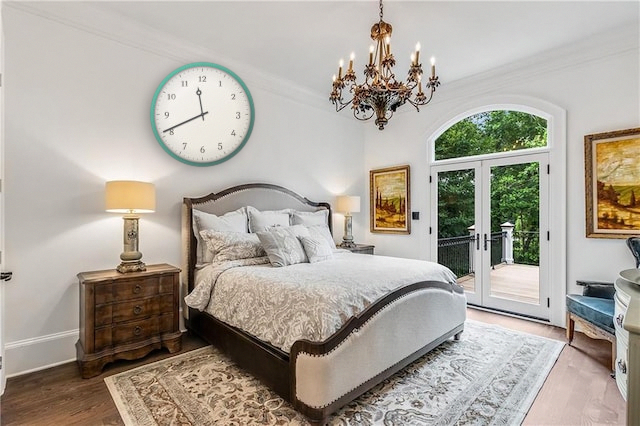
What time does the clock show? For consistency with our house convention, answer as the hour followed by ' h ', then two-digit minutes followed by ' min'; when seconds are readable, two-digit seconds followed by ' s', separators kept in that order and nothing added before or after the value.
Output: 11 h 41 min
